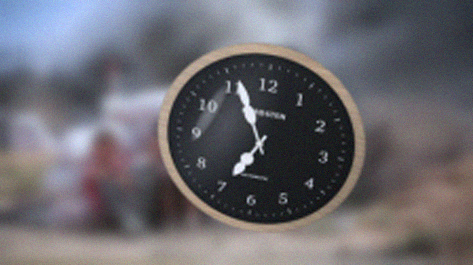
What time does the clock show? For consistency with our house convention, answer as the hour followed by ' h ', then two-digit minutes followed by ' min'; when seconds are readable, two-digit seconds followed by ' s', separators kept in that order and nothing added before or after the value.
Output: 6 h 56 min
